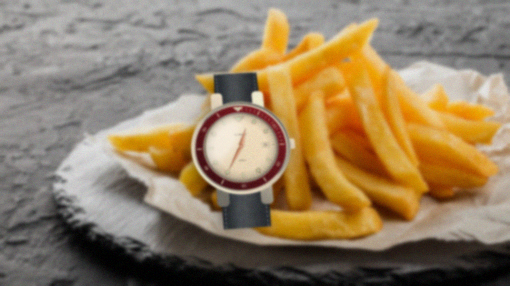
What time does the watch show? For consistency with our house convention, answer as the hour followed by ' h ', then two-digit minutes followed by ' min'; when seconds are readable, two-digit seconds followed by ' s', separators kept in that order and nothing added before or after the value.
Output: 12 h 35 min
